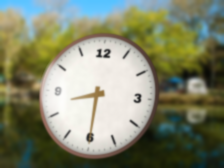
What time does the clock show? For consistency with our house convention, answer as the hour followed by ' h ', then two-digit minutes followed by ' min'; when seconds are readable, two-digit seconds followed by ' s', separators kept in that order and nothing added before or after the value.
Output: 8 h 30 min
